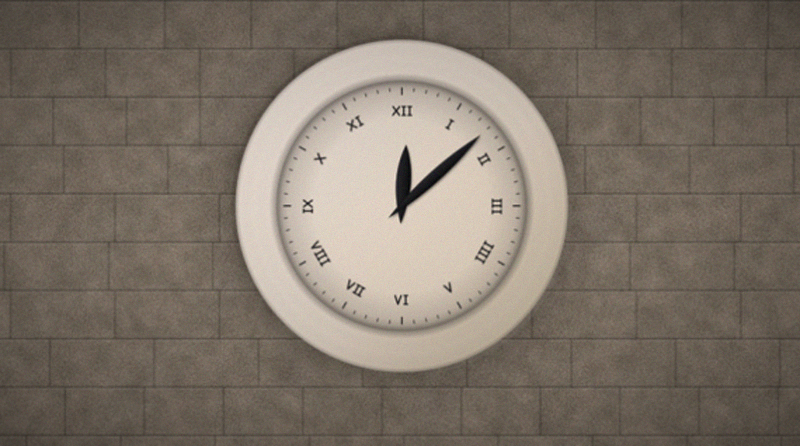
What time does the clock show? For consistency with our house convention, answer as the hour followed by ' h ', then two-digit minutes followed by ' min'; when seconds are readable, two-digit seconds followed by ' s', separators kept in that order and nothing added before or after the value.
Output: 12 h 08 min
